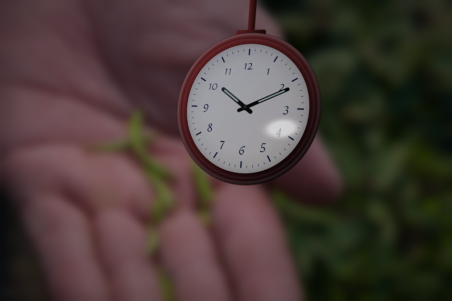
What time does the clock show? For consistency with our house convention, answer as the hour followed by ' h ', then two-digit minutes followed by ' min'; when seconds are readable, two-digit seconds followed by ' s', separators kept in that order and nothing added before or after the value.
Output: 10 h 11 min
